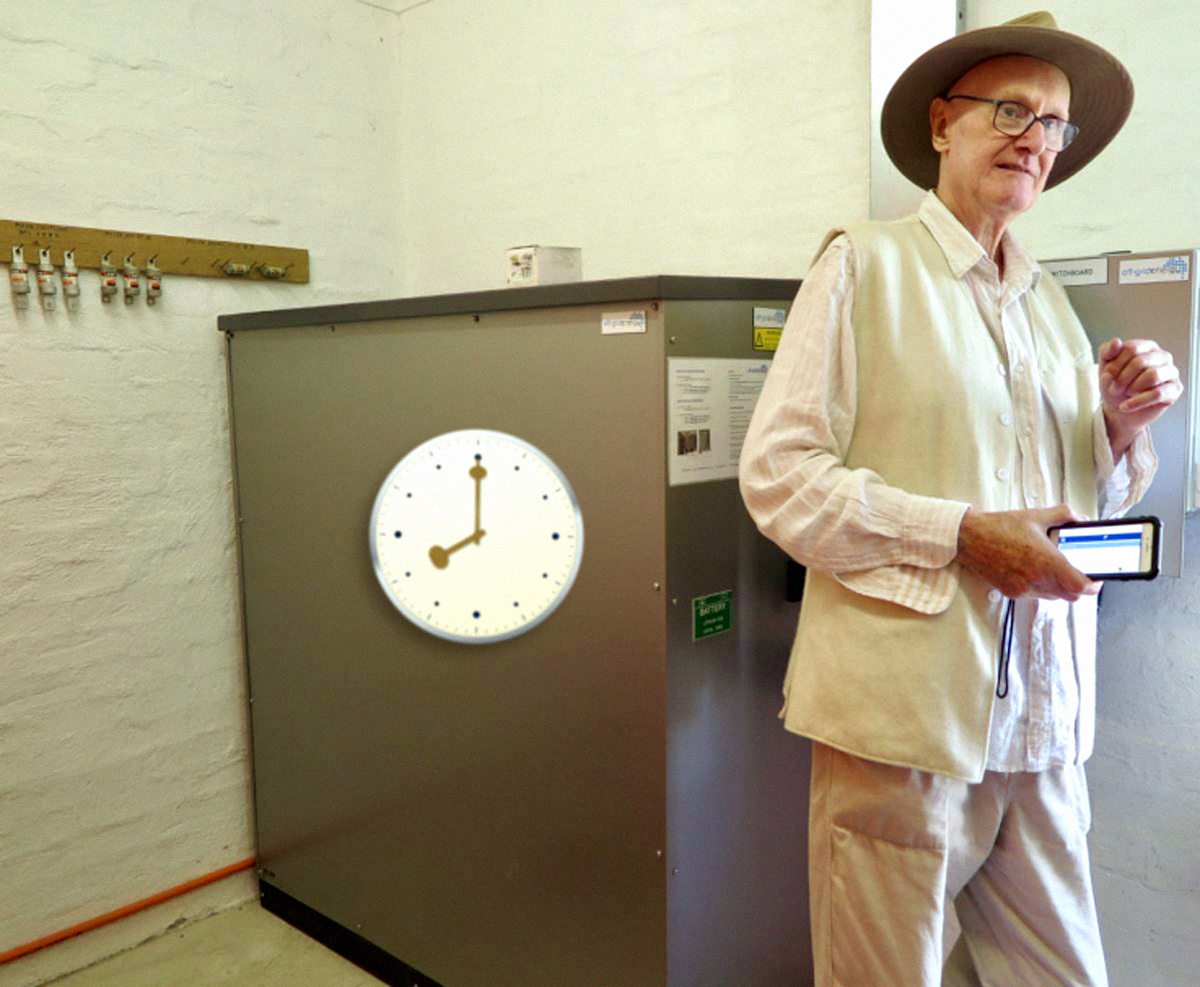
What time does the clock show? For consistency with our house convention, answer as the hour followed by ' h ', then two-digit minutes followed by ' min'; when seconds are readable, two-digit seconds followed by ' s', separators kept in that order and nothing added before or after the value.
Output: 8 h 00 min
